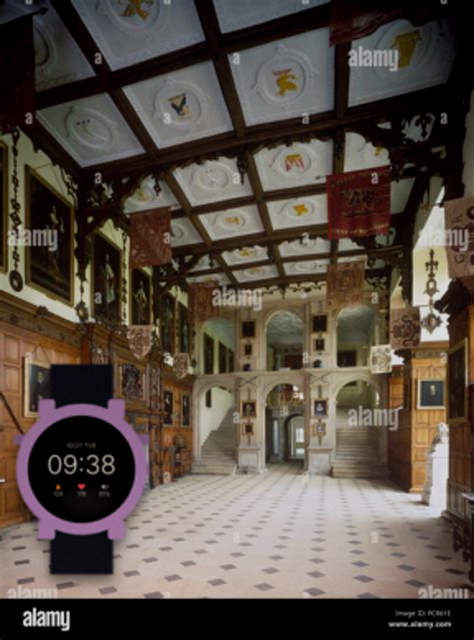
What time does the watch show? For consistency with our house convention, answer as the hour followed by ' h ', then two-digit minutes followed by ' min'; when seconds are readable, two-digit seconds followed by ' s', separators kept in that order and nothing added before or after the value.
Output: 9 h 38 min
